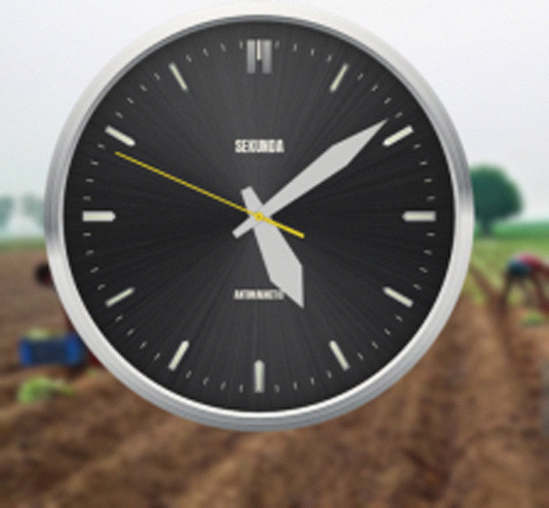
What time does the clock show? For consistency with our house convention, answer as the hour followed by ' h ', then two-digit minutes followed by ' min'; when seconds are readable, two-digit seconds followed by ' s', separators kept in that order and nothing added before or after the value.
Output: 5 h 08 min 49 s
